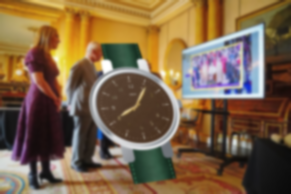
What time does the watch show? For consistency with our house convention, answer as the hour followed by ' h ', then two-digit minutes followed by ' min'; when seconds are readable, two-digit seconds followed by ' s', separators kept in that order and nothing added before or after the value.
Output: 8 h 06 min
